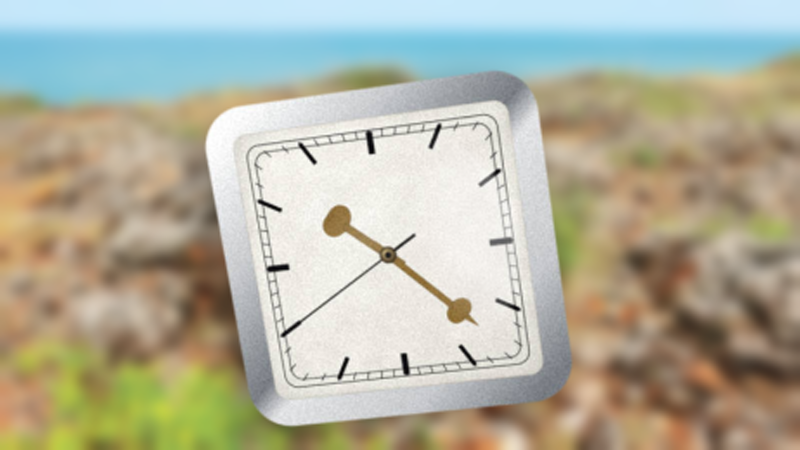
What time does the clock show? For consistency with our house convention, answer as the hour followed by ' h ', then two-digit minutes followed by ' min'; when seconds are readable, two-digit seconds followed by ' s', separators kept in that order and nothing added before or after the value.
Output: 10 h 22 min 40 s
